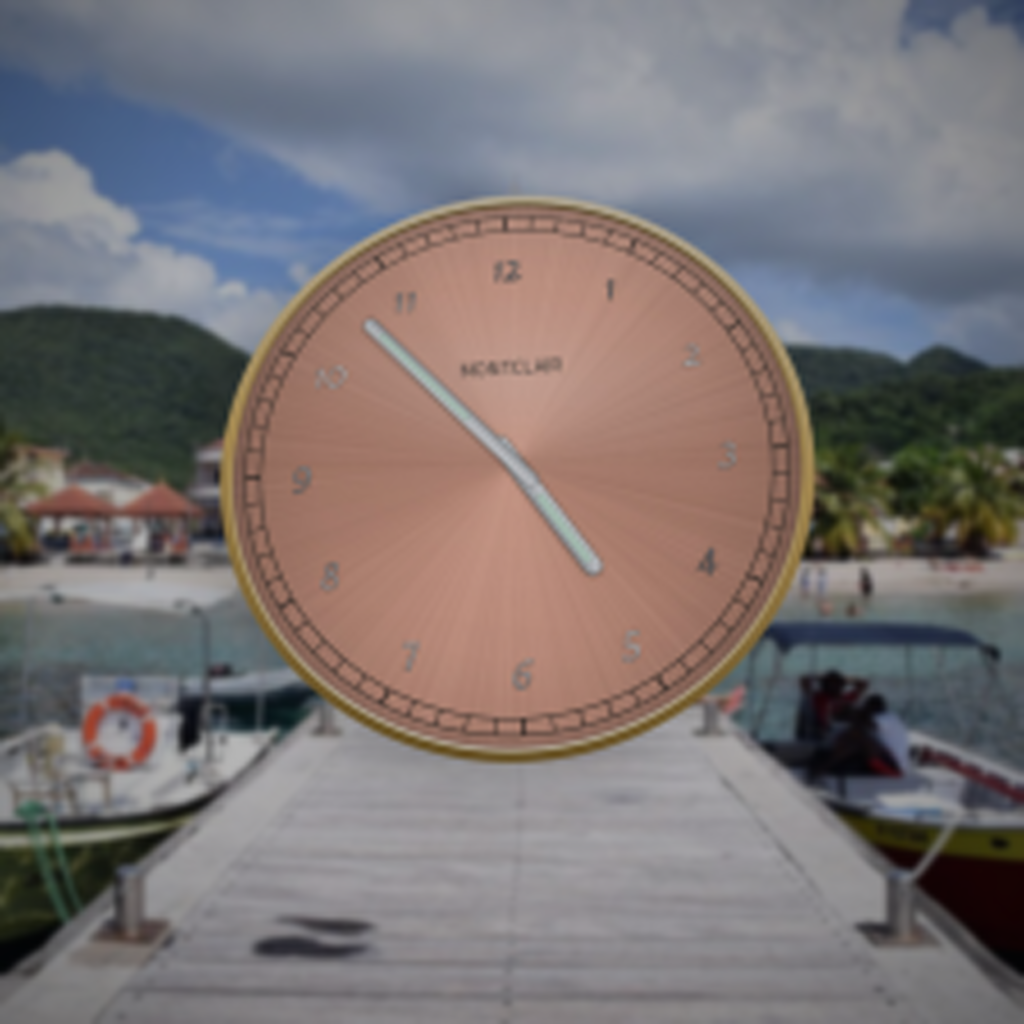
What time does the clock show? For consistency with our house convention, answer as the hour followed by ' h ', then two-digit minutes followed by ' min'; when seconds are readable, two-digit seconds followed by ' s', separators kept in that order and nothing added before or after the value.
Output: 4 h 53 min
